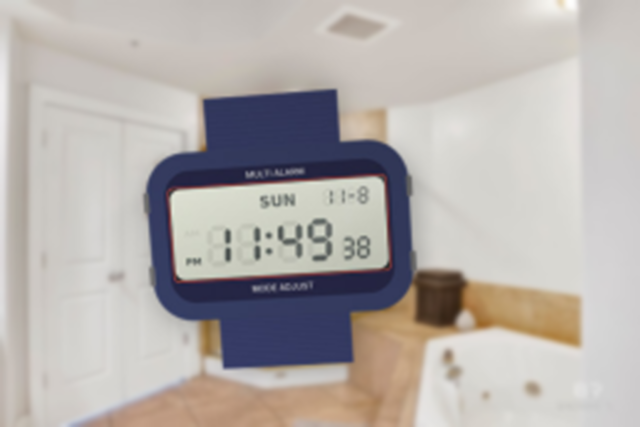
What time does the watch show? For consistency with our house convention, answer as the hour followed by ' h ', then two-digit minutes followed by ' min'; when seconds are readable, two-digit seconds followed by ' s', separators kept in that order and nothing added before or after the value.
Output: 11 h 49 min 38 s
